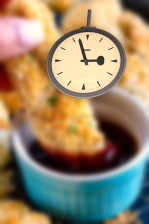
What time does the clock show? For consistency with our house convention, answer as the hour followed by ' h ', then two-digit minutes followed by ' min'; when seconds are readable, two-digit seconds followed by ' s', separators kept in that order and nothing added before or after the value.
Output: 2 h 57 min
